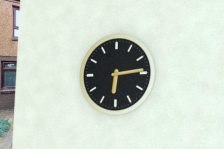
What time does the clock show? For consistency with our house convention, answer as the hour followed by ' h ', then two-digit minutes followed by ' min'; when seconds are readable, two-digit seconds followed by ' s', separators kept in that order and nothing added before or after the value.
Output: 6 h 14 min
